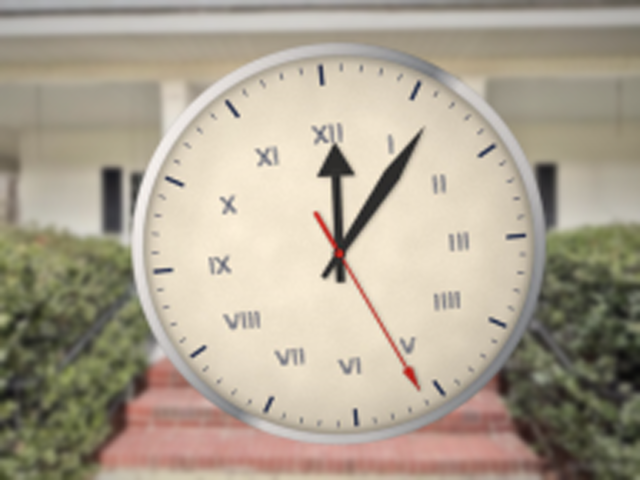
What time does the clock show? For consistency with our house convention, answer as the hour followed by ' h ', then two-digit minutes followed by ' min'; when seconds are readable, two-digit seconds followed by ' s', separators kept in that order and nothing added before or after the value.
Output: 12 h 06 min 26 s
